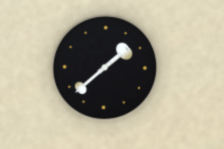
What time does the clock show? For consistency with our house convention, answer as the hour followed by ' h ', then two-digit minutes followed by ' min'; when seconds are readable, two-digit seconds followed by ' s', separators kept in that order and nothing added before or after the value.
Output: 1 h 38 min
